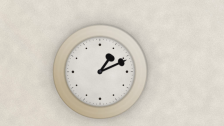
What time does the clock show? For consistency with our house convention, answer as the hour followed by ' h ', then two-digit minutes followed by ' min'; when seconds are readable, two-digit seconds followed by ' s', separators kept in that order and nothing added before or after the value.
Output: 1 h 11 min
